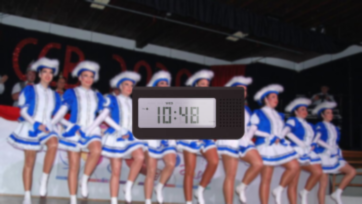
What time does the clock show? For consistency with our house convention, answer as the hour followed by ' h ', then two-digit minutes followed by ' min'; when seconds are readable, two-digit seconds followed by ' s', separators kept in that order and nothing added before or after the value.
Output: 10 h 48 min
